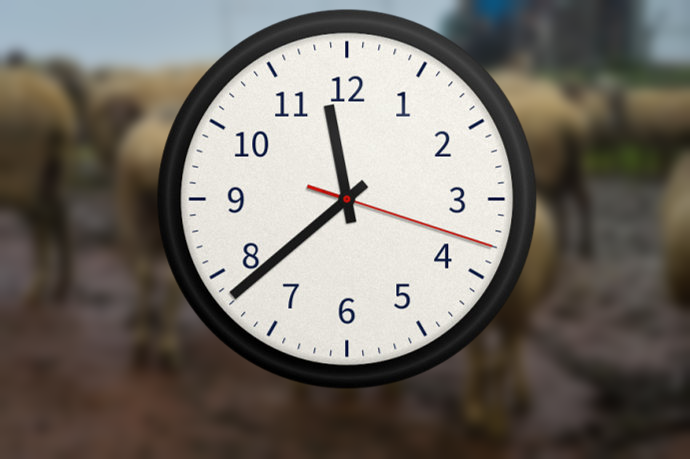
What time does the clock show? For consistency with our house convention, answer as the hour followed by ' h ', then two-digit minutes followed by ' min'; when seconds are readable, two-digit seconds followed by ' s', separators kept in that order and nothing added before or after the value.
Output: 11 h 38 min 18 s
